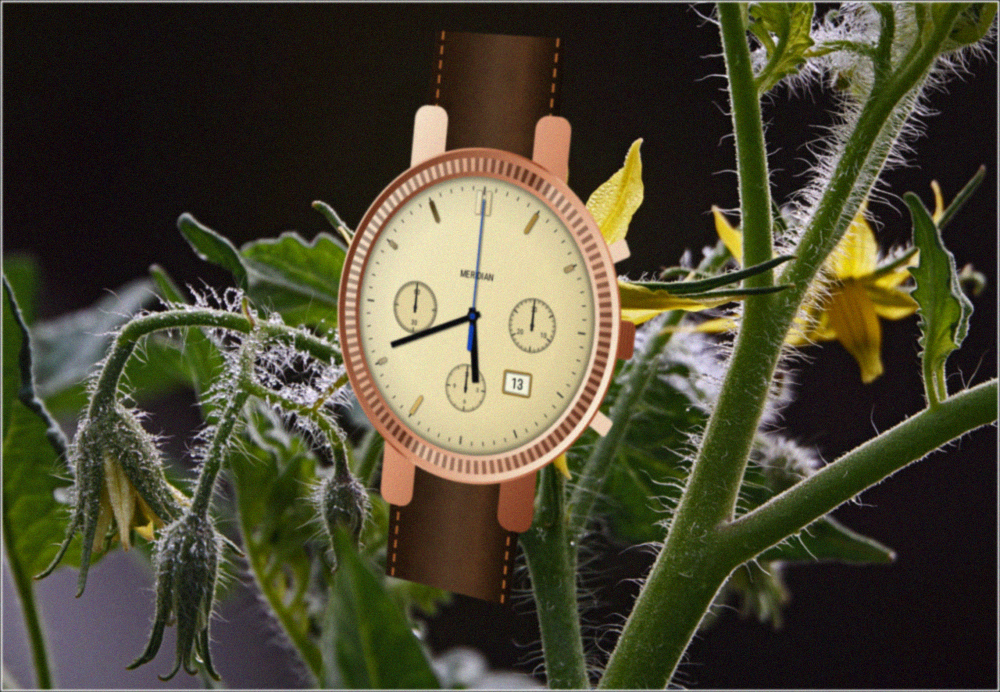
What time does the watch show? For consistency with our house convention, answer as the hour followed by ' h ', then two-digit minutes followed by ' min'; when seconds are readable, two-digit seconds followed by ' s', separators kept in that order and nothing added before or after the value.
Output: 5 h 41 min
